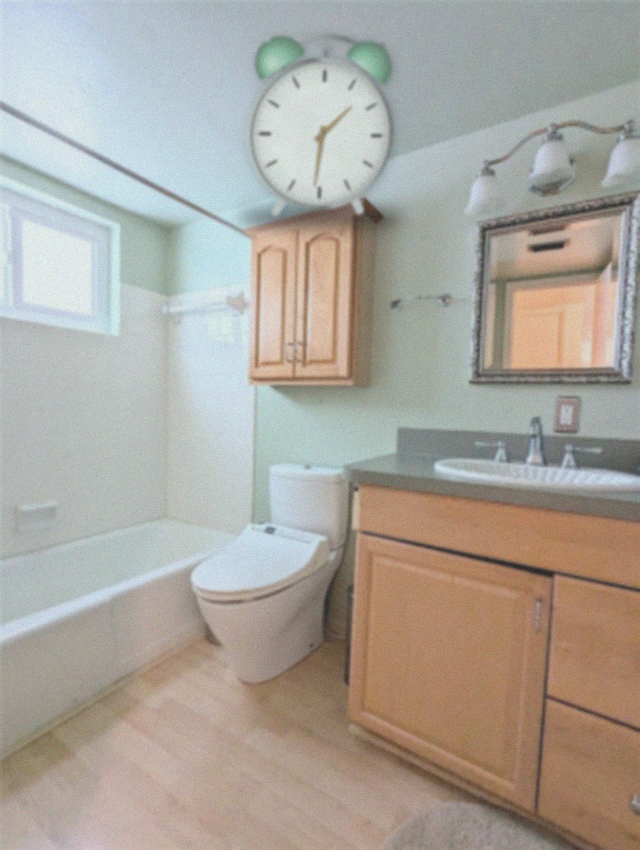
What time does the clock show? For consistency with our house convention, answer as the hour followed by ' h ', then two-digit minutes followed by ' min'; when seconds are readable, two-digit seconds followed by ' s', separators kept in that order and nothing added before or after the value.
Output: 1 h 31 min
